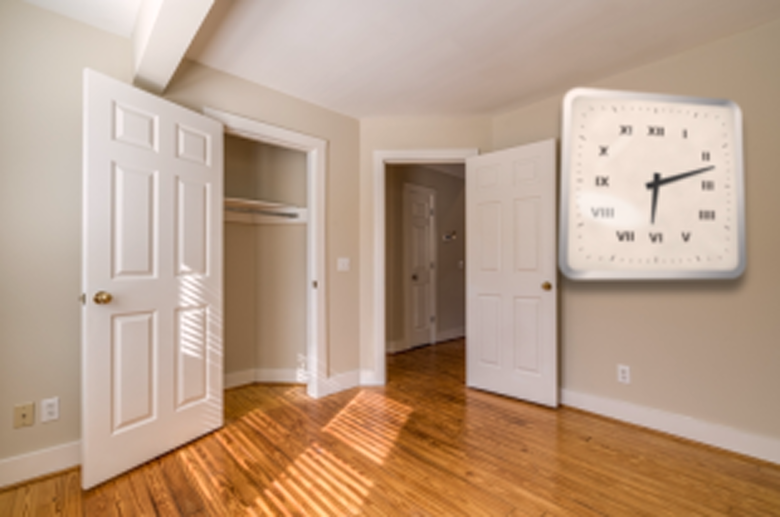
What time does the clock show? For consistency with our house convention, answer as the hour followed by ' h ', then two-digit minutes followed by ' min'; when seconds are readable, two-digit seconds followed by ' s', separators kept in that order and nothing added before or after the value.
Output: 6 h 12 min
